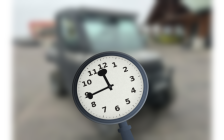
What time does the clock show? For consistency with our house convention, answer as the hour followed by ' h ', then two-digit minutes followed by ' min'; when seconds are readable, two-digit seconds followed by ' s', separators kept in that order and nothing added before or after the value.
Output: 11 h 44 min
